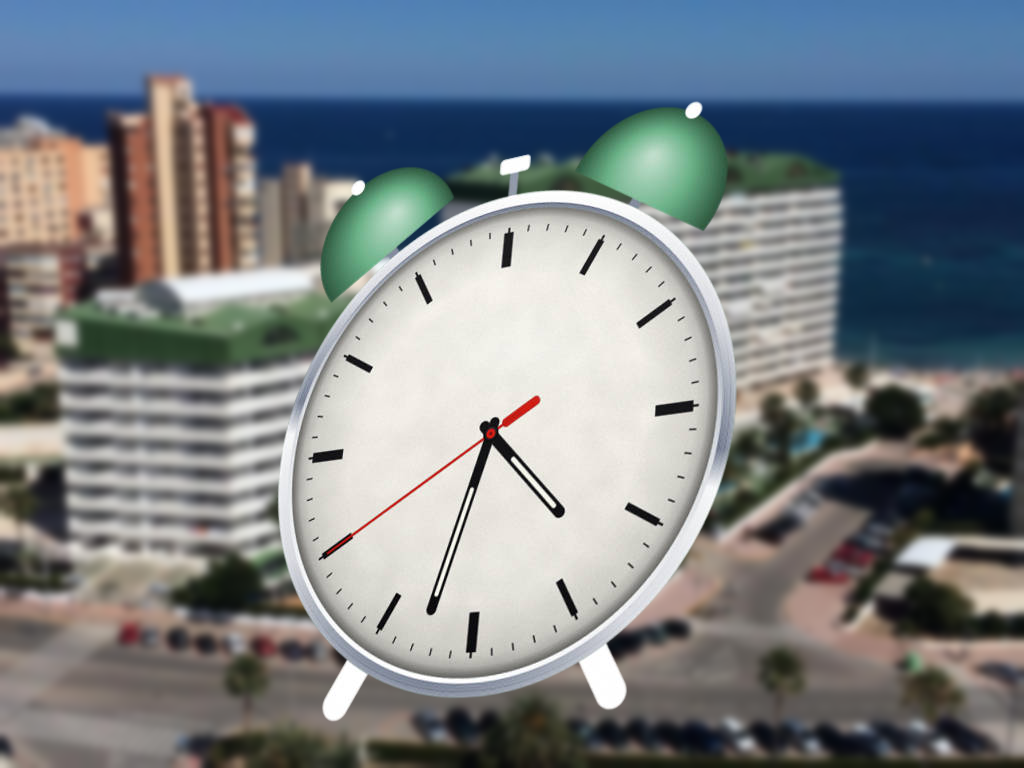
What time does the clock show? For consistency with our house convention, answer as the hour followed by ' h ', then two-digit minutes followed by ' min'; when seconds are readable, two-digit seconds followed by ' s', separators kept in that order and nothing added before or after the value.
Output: 4 h 32 min 40 s
